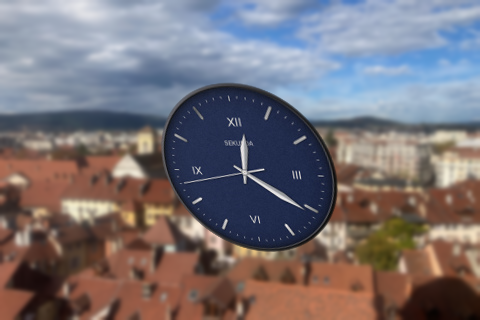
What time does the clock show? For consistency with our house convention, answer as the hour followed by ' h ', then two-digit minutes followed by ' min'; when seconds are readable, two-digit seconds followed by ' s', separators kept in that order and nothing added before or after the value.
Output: 12 h 20 min 43 s
